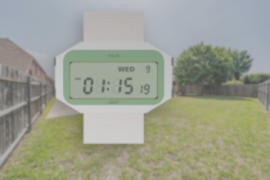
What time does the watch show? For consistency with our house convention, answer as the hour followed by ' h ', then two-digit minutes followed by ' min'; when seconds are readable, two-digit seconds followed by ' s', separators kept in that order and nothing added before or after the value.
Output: 1 h 15 min 19 s
